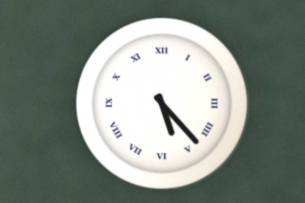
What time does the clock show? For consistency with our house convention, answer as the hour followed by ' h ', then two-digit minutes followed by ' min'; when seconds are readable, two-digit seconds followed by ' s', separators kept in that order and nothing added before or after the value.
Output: 5 h 23 min
